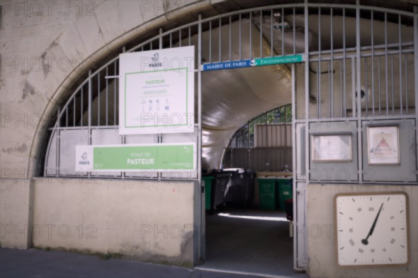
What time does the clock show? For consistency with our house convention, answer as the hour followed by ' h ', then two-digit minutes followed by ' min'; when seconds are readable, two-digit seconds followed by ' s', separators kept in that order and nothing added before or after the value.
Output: 7 h 04 min
